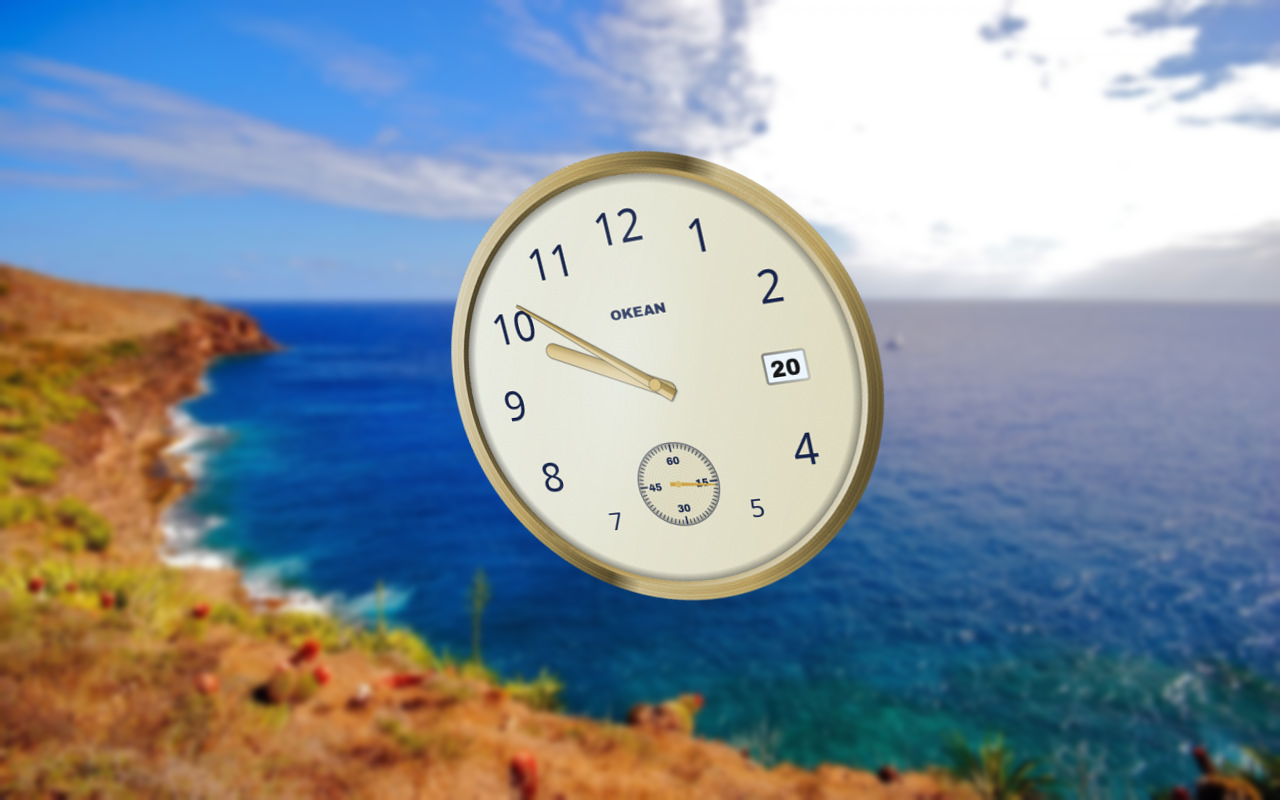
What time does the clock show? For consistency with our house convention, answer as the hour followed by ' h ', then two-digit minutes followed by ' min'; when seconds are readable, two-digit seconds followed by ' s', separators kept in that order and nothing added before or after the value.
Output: 9 h 51 min 16 s
